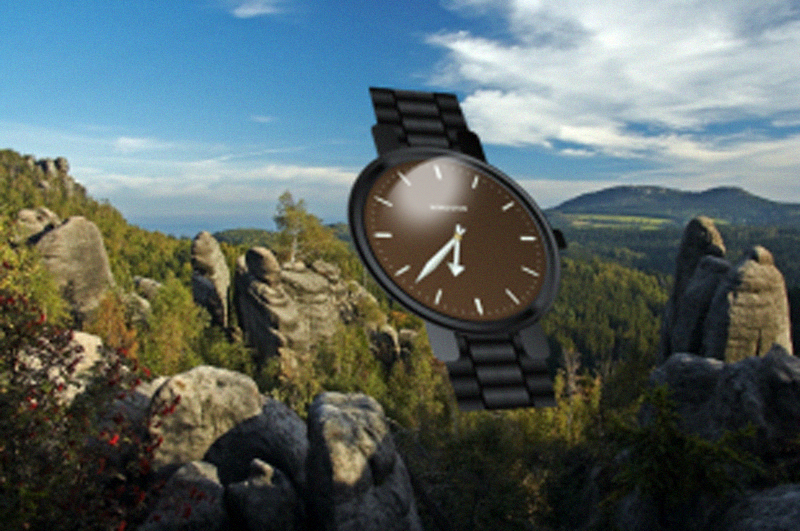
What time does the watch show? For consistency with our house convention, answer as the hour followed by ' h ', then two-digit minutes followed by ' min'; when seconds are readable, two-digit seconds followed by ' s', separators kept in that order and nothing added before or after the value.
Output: 6 h 38 min
